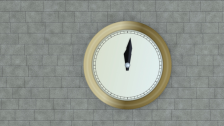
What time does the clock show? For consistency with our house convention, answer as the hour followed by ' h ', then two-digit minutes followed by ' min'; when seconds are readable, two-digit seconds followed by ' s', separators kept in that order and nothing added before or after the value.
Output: 12 h 01 min
